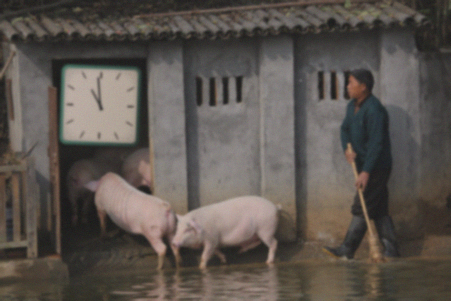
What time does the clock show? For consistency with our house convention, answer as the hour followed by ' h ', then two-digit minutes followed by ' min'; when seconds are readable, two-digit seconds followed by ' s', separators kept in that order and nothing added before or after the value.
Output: 10 h 59 min
